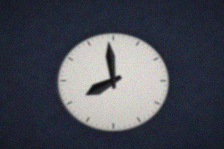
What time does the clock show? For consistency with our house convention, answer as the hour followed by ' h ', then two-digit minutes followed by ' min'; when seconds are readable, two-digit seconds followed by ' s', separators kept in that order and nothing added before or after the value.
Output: 7 h 59 min
